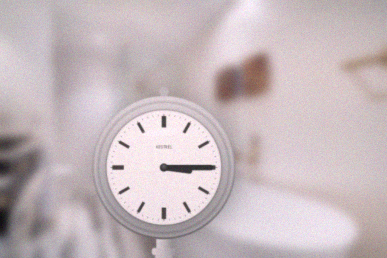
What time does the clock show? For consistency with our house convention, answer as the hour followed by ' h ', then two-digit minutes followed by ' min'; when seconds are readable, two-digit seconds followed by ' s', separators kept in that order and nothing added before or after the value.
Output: 3 h 15 min
